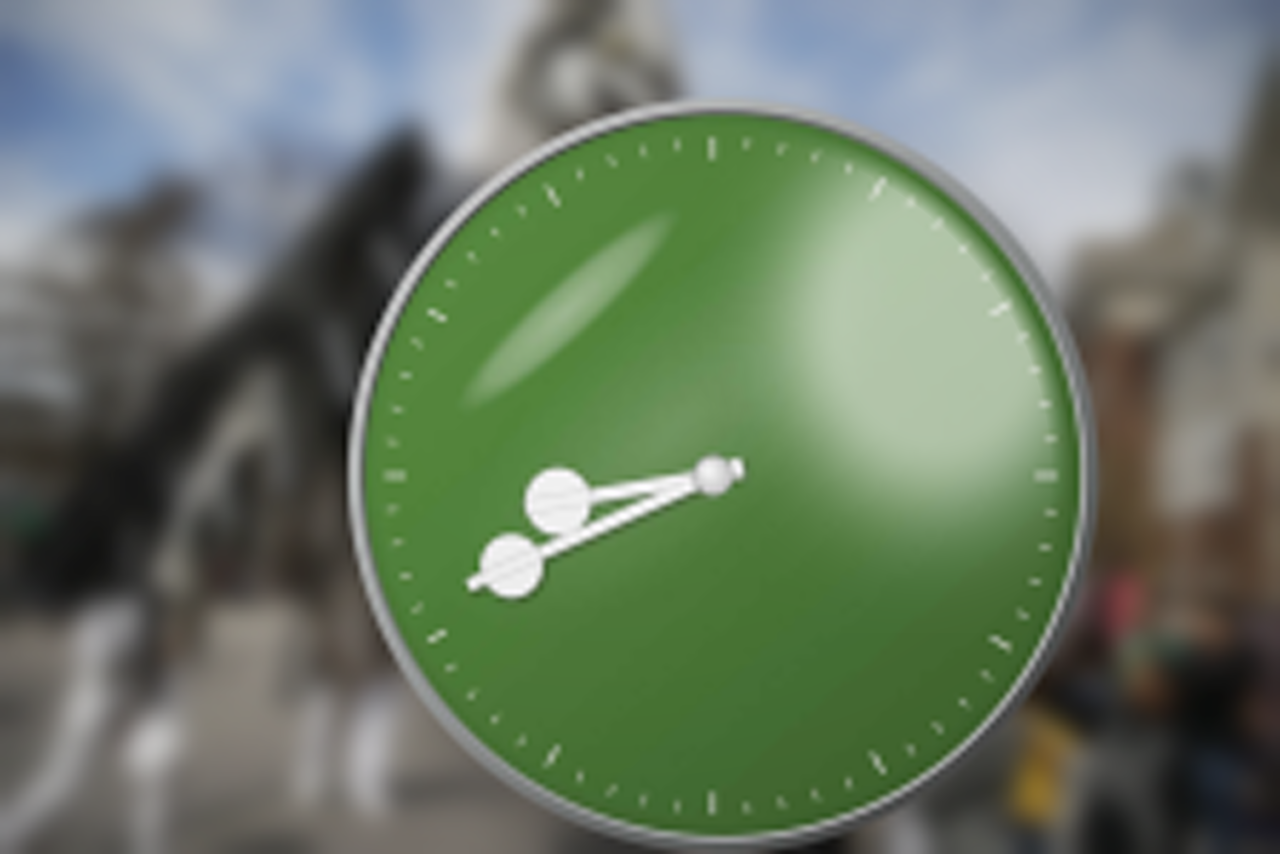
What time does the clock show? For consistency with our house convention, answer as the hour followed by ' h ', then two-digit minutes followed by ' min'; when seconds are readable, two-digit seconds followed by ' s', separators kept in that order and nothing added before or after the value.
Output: 8 h 41 min
